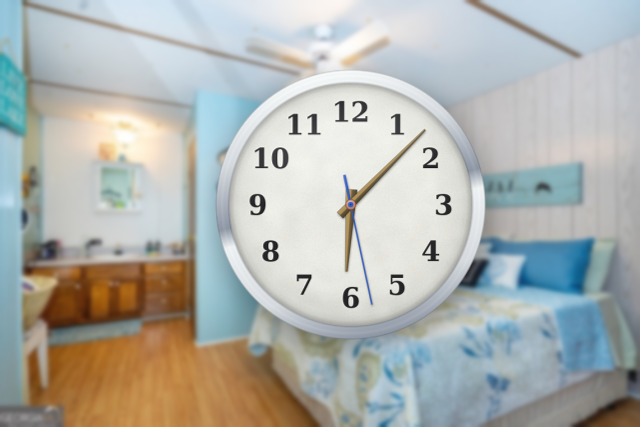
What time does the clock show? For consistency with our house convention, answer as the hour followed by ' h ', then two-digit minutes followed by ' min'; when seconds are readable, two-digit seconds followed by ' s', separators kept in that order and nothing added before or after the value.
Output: 6 h 07 min 28 s
